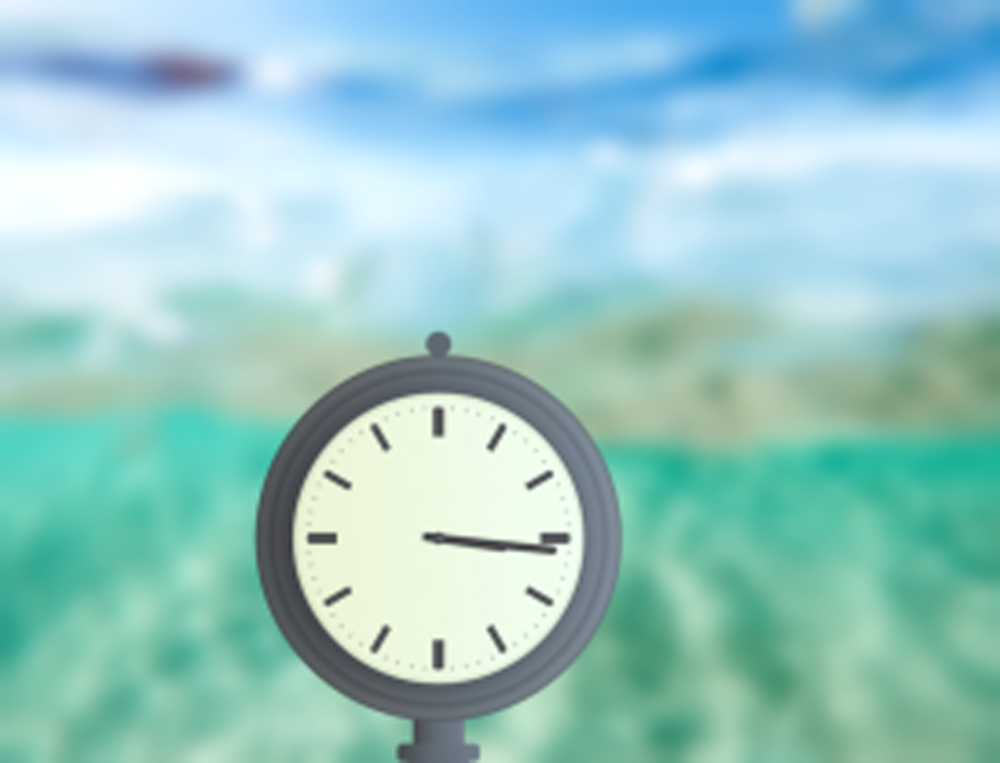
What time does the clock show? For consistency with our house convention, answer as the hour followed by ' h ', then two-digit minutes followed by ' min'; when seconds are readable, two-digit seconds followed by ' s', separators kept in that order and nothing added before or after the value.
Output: 3 h 16 min
